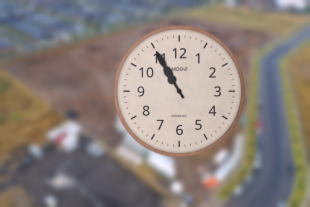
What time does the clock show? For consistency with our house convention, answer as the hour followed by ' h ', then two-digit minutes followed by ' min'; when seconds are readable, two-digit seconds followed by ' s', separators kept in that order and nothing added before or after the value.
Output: 10 h 55 min
